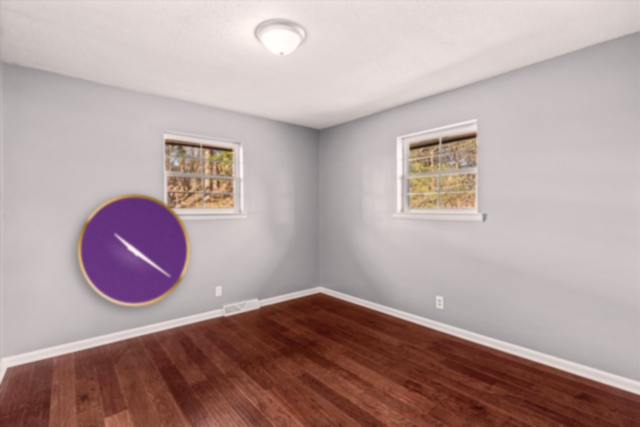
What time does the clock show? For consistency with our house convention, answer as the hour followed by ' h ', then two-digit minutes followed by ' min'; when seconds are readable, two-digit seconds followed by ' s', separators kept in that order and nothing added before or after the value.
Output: 10 h 21 min
